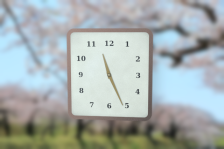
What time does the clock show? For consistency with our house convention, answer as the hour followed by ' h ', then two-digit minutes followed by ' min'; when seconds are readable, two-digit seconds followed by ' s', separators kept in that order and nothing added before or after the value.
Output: 11 h 26 min
